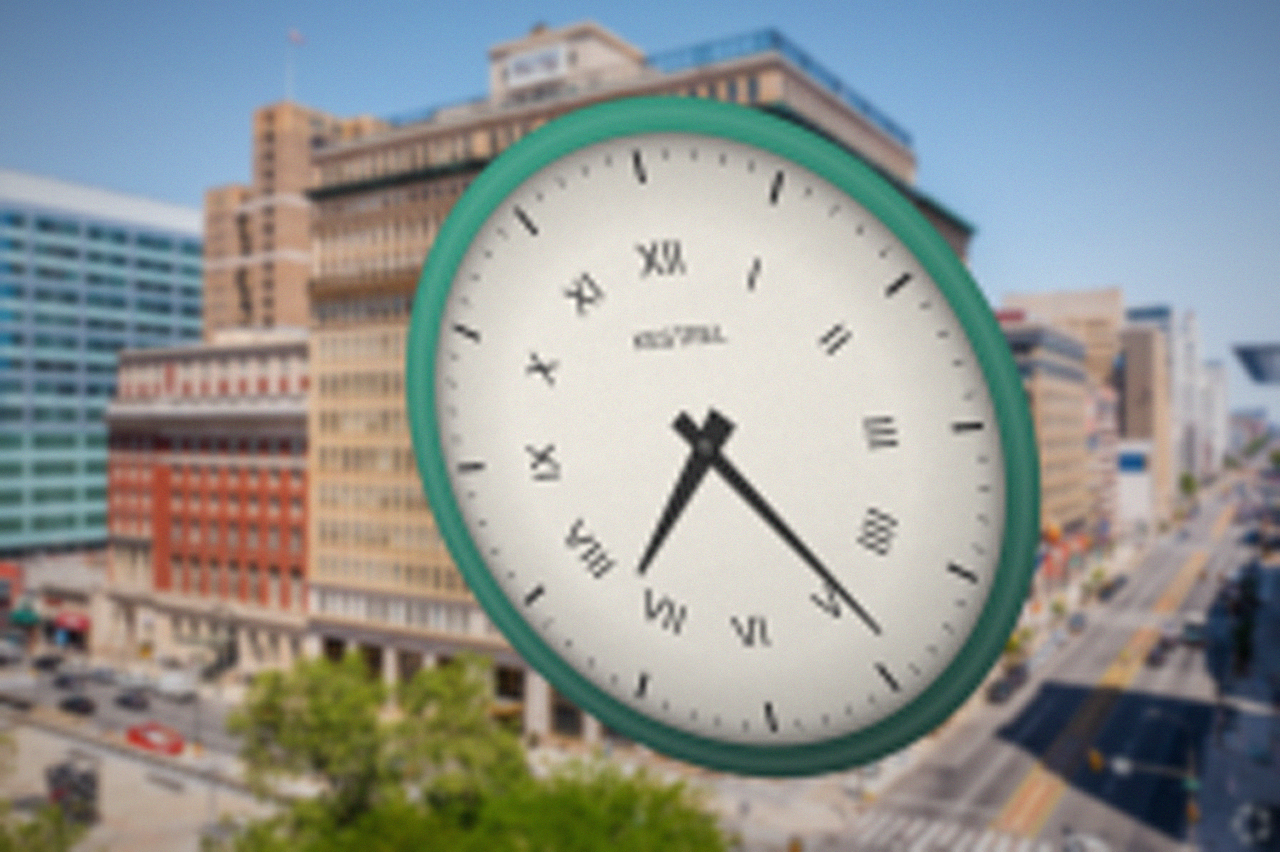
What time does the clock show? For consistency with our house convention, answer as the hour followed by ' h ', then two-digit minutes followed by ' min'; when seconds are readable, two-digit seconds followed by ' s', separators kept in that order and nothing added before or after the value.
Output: 7 h 24 min
